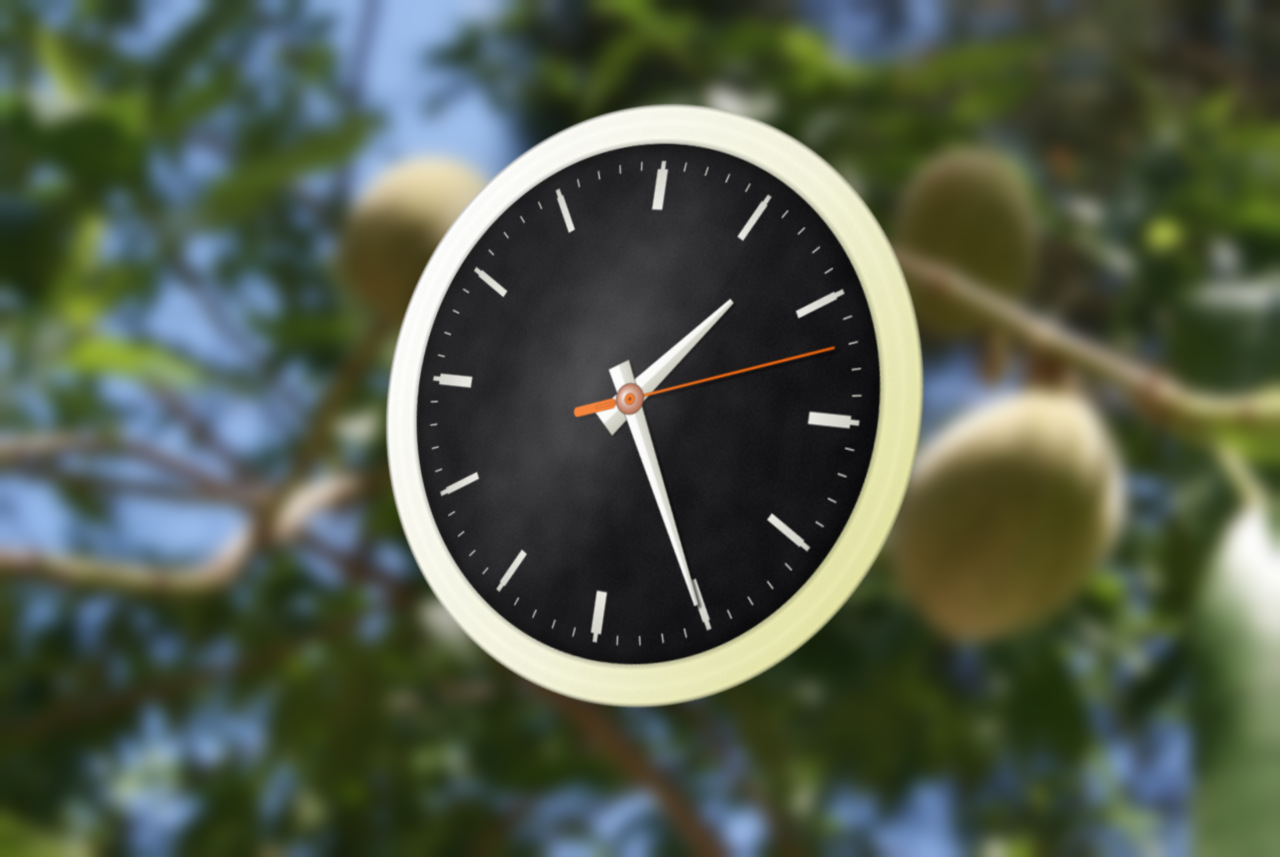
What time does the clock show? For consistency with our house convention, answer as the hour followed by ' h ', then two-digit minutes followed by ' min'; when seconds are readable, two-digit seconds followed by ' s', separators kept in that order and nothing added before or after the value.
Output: 1 h 25 min 12 s
